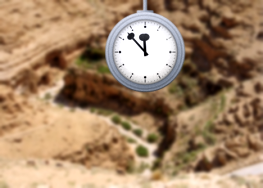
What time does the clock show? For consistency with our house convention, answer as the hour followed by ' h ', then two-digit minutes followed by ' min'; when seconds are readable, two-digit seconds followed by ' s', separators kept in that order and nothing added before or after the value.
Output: 11 h 53 min
